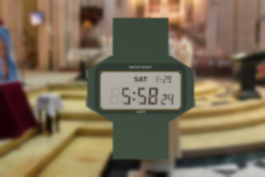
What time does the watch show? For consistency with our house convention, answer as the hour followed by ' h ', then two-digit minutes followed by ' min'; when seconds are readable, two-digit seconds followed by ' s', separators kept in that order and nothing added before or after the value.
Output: 5 h 58 min 24 s
